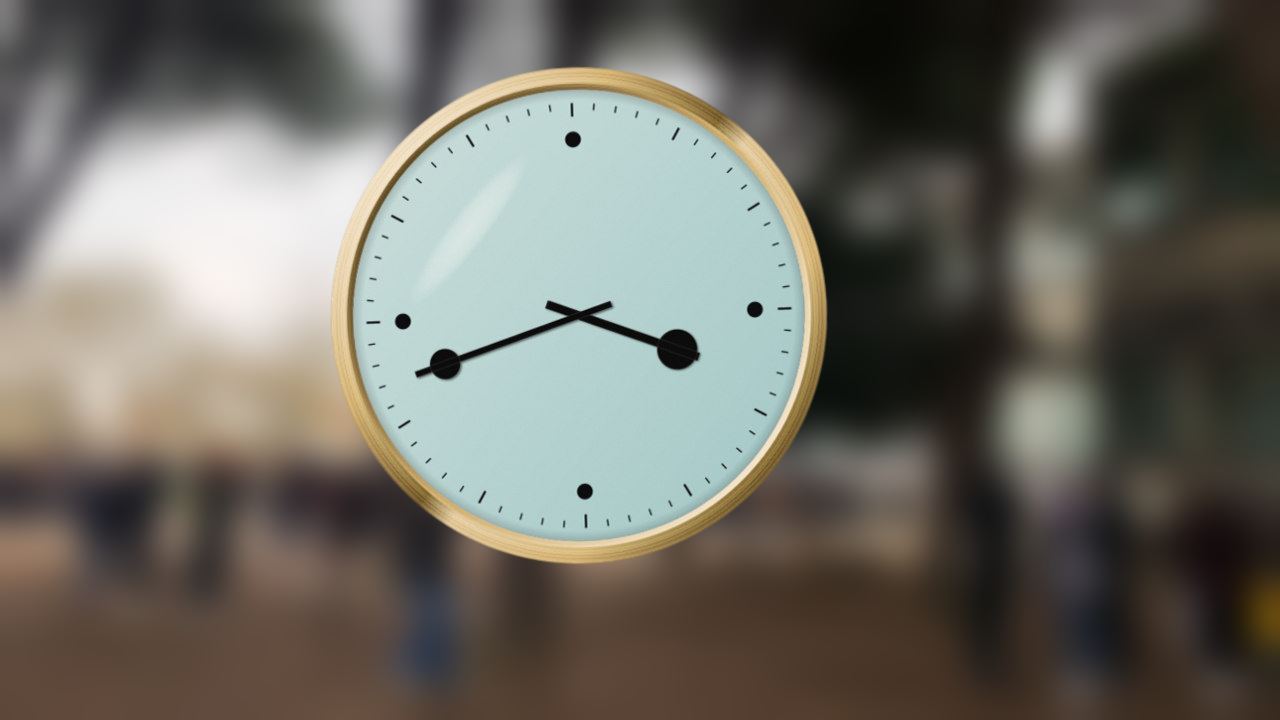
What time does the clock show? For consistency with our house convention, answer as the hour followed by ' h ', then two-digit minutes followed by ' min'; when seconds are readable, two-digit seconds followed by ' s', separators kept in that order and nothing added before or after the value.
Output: 3 h 42 min
